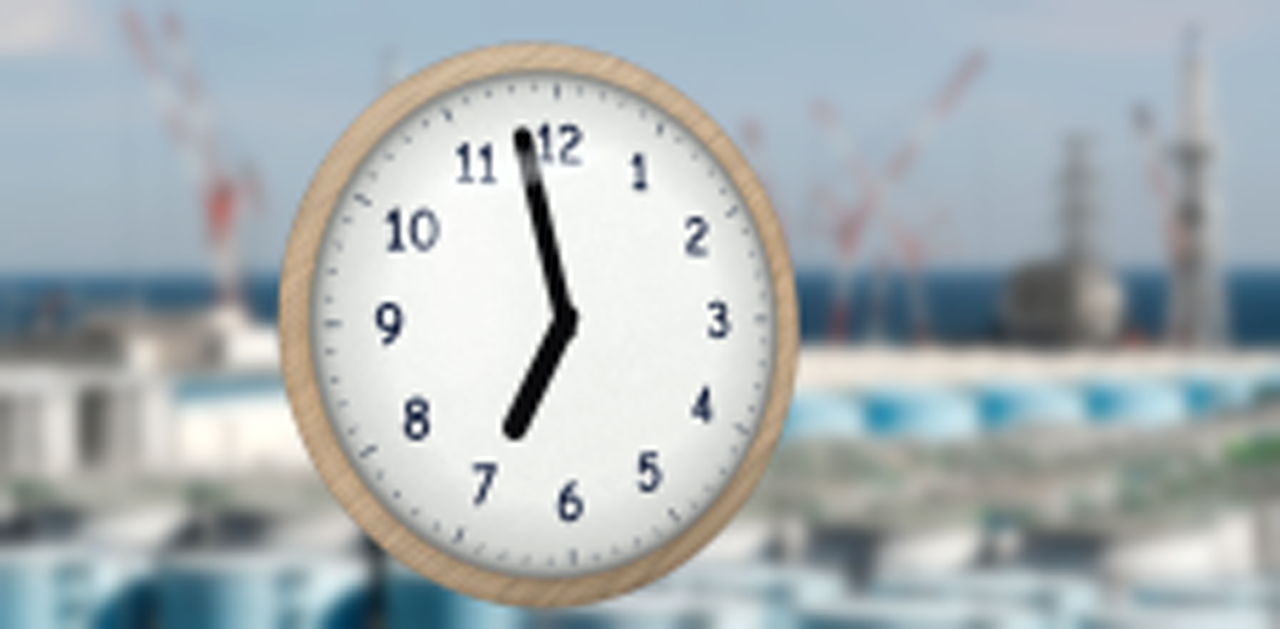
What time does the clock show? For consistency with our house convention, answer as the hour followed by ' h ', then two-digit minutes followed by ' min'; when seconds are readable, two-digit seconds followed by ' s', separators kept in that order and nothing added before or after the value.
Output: 6 h 58 min
